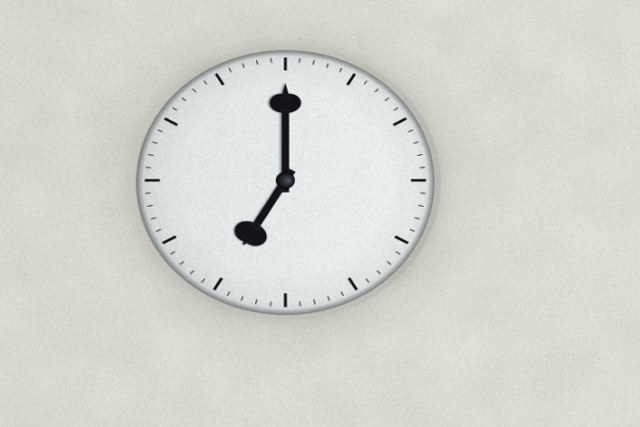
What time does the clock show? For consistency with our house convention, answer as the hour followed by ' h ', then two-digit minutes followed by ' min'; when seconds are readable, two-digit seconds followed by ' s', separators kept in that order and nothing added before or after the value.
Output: 7 h 00 min
